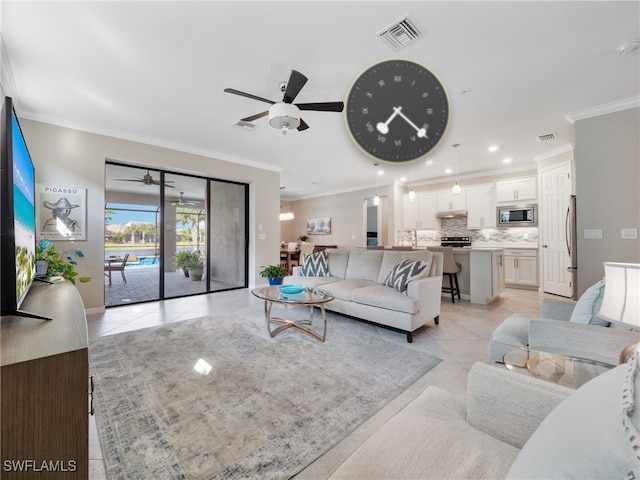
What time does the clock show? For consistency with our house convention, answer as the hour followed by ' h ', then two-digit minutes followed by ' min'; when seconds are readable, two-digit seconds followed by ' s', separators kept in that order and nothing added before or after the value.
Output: 7 h 22 min
